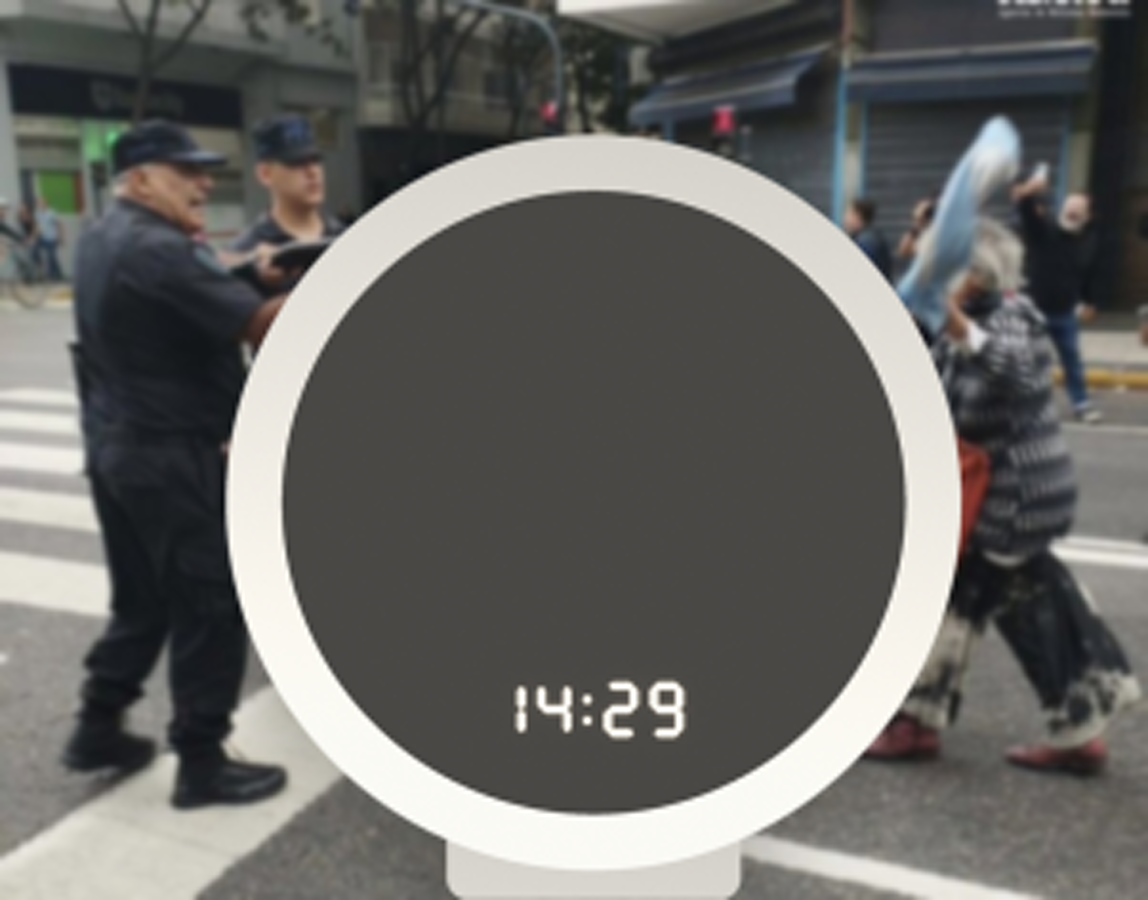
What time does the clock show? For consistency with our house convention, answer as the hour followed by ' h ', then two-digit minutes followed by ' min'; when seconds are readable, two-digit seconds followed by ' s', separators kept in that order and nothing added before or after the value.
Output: 14 h 29 min
